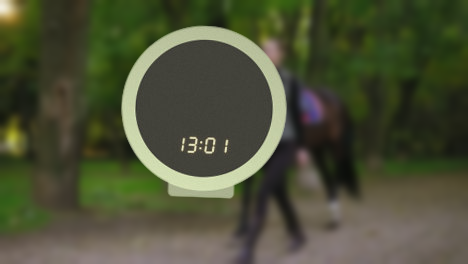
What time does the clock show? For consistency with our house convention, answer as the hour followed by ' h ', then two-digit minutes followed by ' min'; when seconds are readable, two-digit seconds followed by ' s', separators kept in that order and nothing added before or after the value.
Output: 13 h 01 min
